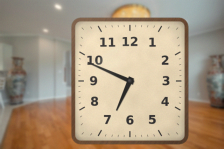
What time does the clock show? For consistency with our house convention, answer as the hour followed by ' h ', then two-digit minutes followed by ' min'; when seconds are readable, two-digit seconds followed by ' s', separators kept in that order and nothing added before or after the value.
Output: 6 h 49 min
